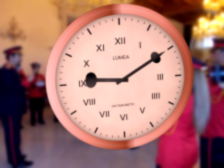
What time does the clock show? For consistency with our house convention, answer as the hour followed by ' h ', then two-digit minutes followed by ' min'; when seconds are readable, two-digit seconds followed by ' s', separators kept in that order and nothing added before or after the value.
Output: 9 h 10 min
